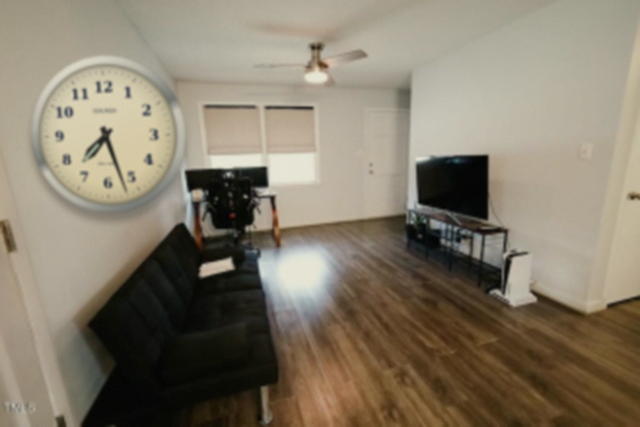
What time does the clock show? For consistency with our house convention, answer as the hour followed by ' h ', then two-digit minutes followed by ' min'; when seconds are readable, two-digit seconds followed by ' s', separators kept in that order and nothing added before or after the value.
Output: 7 h 27 min
